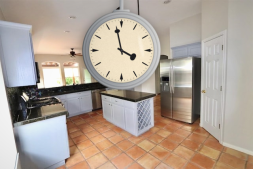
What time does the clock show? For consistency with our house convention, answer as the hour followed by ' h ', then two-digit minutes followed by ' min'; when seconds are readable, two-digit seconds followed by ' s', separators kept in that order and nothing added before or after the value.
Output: 3 h 58 min
